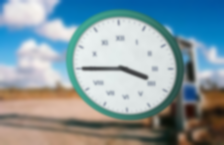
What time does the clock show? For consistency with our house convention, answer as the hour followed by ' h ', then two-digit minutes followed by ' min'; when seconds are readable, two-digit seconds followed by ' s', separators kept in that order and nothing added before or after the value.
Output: 3 h 45 min
